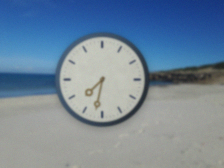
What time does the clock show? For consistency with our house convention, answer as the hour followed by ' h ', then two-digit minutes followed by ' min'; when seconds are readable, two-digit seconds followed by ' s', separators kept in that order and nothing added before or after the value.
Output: 7 h 32 min
